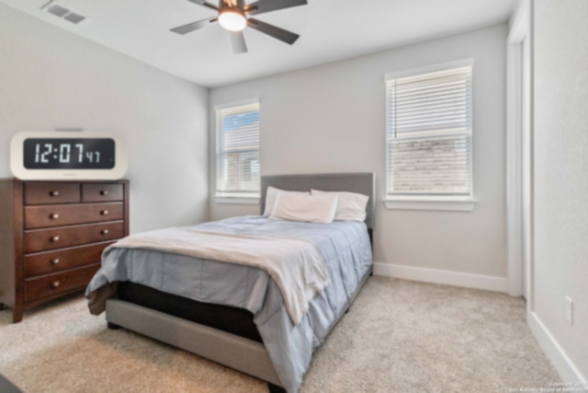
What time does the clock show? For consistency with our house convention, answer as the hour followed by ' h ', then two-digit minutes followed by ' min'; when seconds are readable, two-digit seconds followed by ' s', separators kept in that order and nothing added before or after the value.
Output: 12 h 07 min
